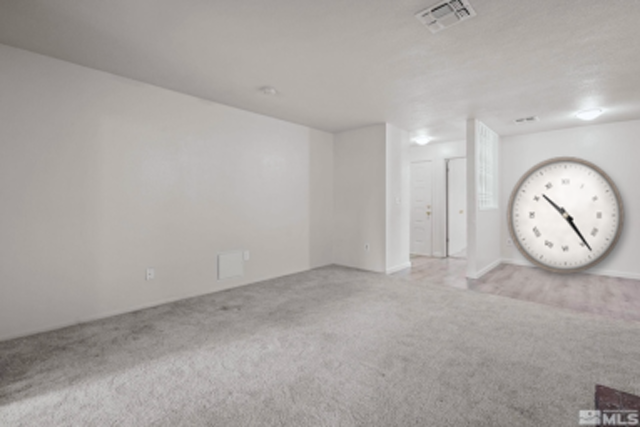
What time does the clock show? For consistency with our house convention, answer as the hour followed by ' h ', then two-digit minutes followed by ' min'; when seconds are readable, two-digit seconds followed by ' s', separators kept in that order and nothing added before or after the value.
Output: 10 h 24 min
